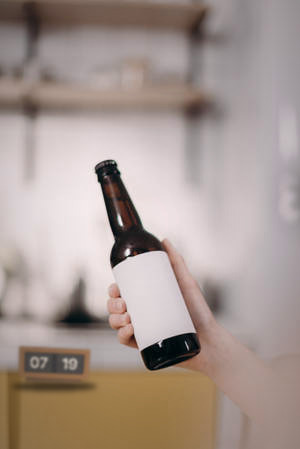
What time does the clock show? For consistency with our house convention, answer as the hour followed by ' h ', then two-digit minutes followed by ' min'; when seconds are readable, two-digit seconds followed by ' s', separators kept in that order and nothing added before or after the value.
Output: 7 h 19 min
